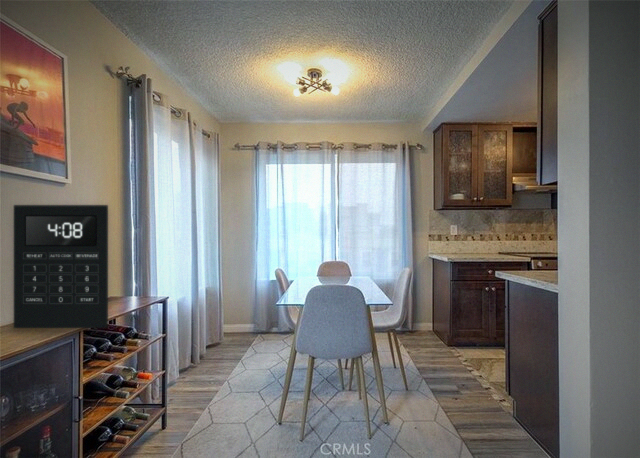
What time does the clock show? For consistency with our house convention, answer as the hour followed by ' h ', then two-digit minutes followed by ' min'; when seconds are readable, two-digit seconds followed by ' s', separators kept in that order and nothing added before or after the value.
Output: 4 h 08 min
